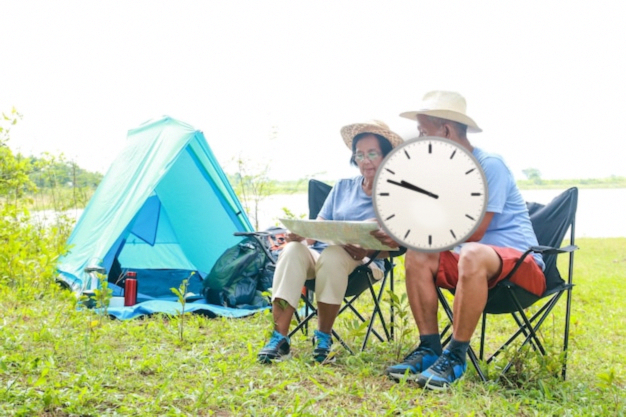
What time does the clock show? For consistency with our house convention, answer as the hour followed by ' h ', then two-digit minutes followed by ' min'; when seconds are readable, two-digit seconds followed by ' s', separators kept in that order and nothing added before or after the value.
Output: 9 h 48 min
